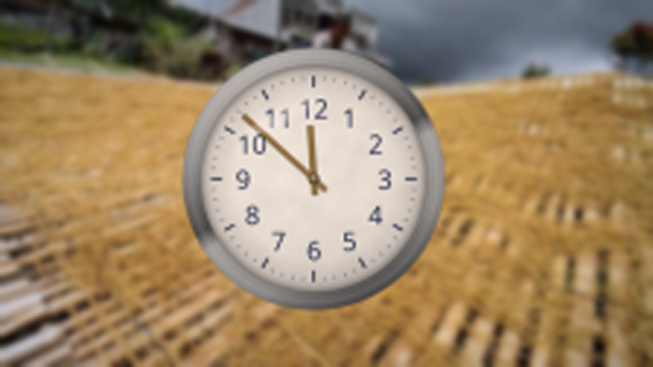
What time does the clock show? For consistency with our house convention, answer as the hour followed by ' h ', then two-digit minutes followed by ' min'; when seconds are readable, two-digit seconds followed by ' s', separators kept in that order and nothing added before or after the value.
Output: 11 h 52 min
